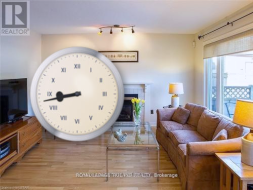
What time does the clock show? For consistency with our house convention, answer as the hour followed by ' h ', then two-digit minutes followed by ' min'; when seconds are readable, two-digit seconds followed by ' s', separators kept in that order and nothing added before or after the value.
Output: 8 h 43 min
